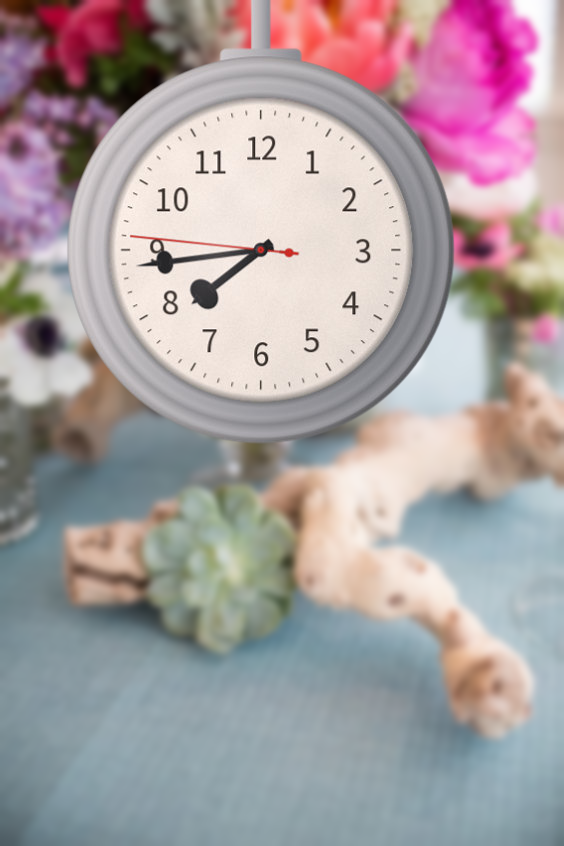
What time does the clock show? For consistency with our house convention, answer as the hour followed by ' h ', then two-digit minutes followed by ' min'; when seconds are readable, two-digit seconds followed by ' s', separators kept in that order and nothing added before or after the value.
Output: 7 h 43 min 46 s
